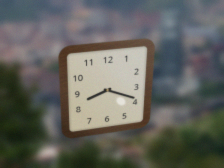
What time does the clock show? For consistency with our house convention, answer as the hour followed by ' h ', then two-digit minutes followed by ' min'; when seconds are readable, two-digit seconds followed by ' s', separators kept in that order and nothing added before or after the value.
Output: 8 h 19 min
